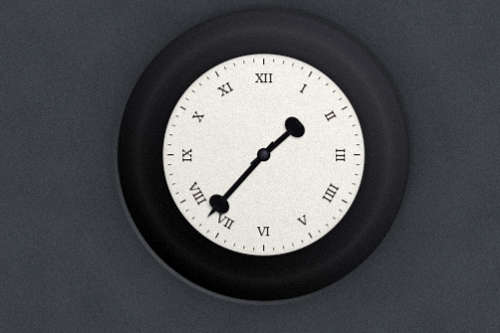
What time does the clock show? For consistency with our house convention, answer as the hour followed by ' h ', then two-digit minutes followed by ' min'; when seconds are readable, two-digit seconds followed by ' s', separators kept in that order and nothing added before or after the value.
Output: 1 h 37 min
